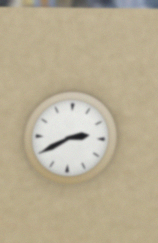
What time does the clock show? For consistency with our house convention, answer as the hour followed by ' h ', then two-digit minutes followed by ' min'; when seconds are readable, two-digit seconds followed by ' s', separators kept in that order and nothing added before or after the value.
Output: 2 h 40 min
